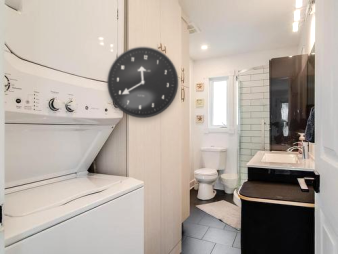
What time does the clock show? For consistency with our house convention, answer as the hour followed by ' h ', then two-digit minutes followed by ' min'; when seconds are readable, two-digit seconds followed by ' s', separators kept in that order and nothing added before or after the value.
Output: 11 h 39 min
